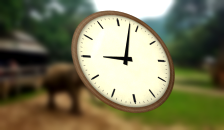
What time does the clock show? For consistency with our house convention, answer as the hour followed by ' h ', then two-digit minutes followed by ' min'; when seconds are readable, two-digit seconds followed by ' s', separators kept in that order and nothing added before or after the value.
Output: 9 h 03 min
